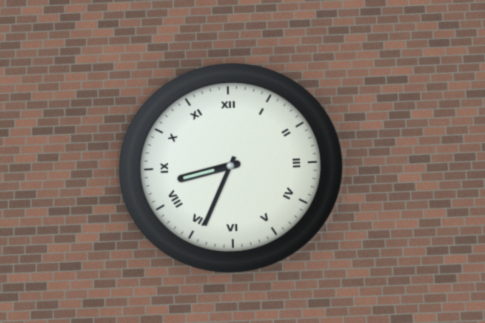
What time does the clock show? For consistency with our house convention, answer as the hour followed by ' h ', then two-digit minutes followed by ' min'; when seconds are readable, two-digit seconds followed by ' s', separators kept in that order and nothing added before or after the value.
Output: 8 h 34 min
